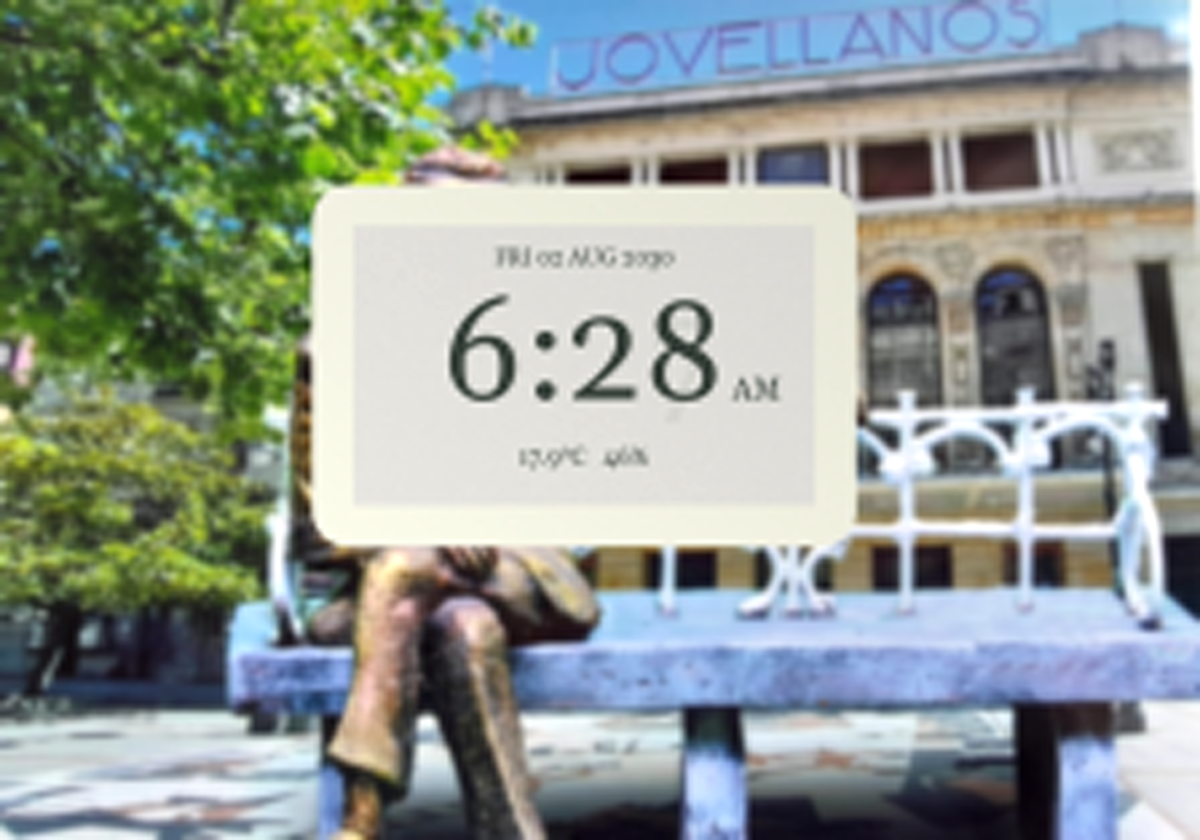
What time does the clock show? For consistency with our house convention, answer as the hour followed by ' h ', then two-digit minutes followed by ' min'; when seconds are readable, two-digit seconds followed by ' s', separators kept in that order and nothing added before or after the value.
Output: 6 h 28 min
